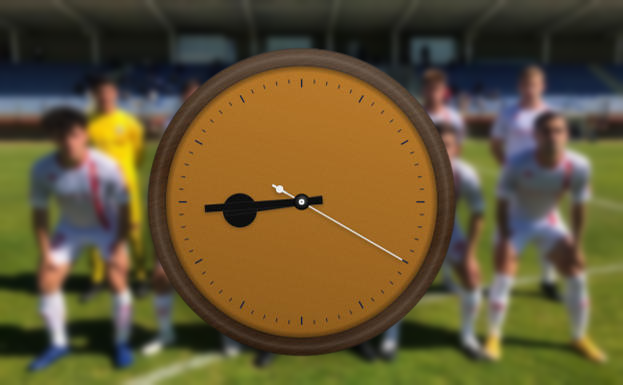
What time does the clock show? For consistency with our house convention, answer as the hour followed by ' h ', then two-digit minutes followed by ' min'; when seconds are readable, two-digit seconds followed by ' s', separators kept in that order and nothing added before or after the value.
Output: 8 h 44 min 20 s
